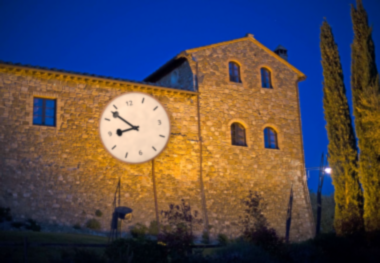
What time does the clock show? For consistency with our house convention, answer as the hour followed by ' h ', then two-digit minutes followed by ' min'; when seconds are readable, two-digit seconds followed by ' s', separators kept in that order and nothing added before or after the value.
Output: 8 h 53 min
